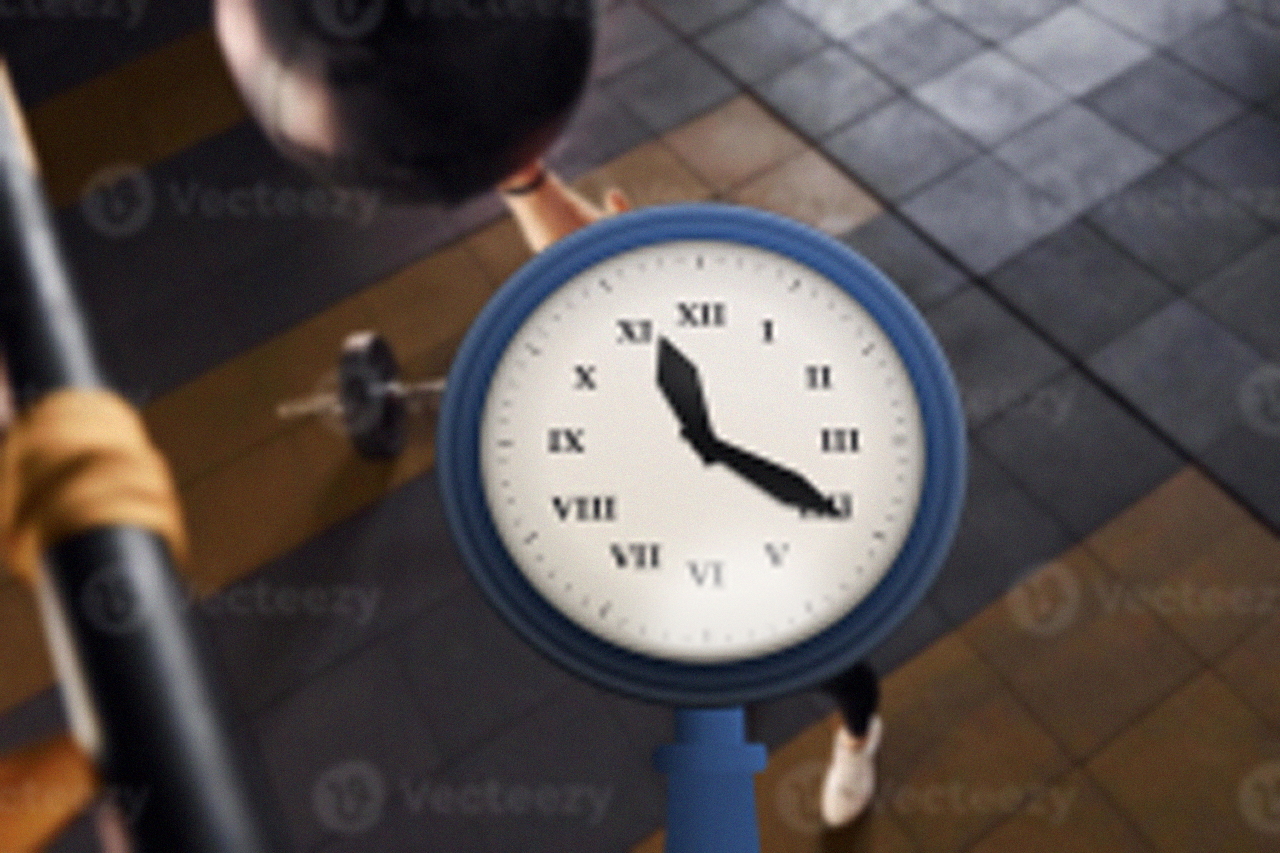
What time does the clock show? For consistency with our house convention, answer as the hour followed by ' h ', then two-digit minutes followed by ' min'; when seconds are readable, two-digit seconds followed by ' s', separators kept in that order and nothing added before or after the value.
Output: 11 h 20 min
